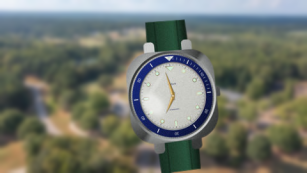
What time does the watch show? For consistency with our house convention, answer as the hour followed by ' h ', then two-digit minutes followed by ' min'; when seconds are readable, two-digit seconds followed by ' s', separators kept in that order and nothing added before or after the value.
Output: 6 h 58 min
